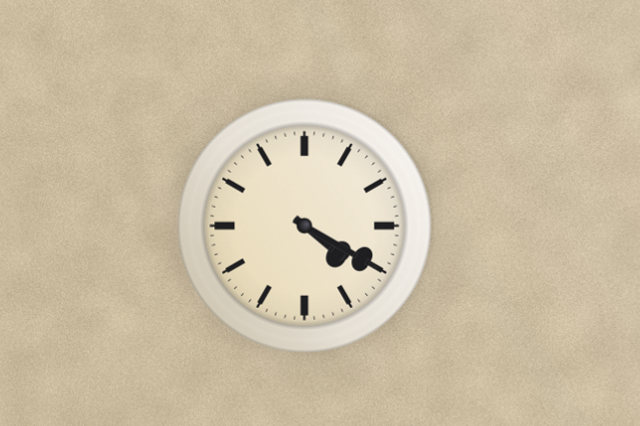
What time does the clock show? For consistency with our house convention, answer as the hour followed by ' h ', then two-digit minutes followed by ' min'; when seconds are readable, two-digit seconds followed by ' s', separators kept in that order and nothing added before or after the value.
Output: 4 h 20 min
